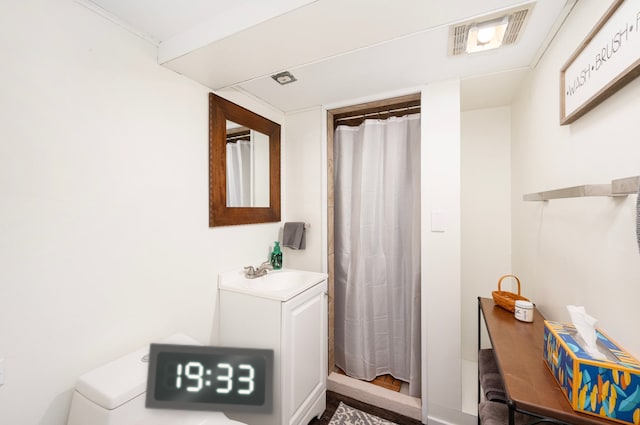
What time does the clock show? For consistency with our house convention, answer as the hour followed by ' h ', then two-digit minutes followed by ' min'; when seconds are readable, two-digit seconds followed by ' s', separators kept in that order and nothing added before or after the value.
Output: 19 h 33 min
